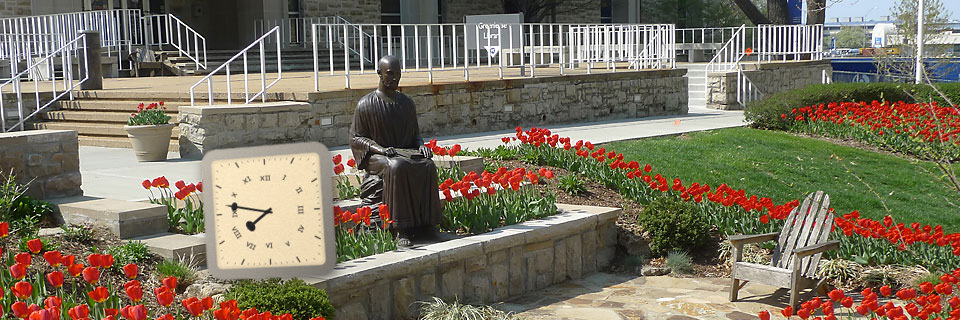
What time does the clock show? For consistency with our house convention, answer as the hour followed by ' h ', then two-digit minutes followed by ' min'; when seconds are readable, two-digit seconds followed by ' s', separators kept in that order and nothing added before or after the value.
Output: 7 h 47 min
